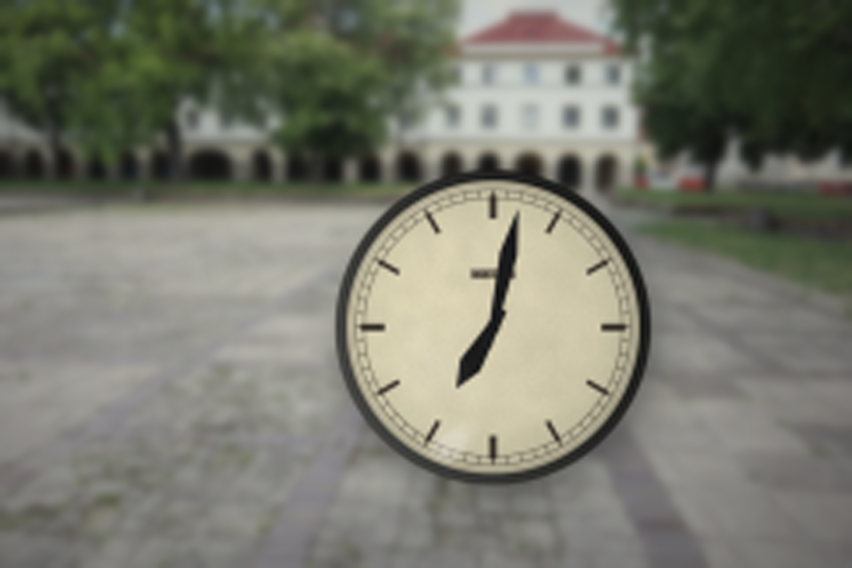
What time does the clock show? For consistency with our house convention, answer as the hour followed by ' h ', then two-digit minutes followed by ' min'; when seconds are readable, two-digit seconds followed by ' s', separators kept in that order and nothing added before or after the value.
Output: 7 h 02 min
